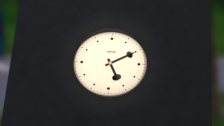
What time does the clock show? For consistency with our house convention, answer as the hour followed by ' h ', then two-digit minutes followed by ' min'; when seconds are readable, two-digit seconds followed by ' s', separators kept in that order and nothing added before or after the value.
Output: 5 h 10 min
